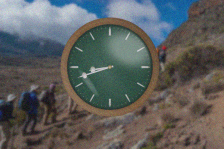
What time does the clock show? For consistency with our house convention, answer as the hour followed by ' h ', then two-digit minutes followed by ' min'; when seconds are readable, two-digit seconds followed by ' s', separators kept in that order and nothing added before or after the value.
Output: 8 h 42 min
